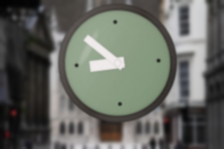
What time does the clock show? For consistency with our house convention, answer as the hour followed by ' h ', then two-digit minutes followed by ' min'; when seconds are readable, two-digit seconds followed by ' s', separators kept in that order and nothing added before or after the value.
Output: 8 h 52 min
